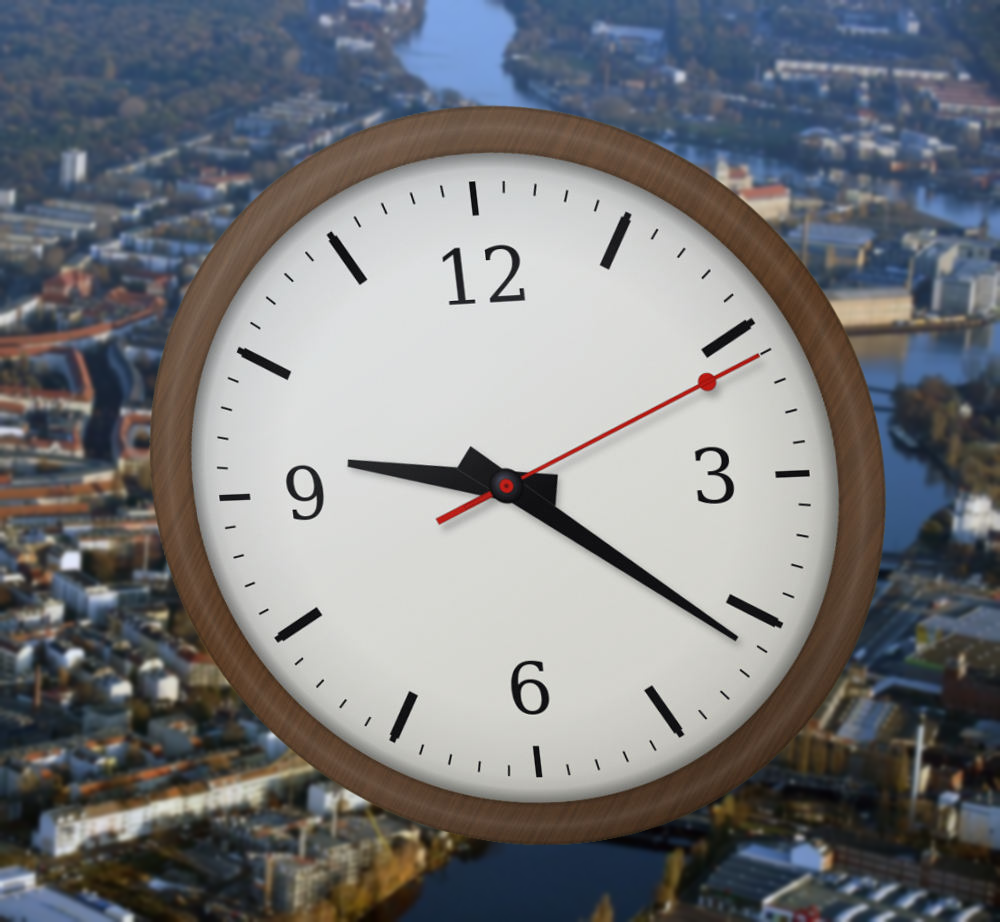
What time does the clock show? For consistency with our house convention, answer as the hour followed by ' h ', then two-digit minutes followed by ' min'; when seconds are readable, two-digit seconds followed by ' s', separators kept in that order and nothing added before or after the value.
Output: 9 h 21 min 11 s
